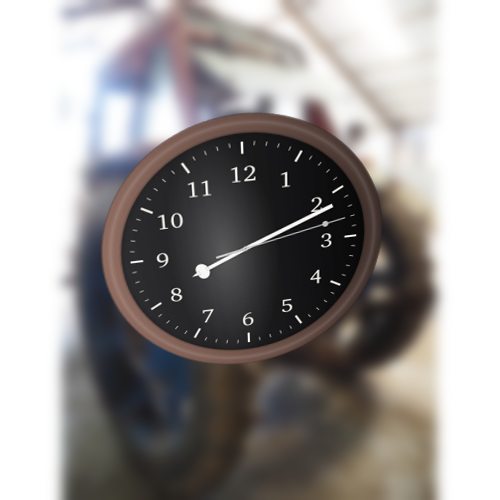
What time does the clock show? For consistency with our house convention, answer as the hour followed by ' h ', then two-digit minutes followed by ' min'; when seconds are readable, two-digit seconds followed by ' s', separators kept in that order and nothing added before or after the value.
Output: 8 h 11 min 13 s
